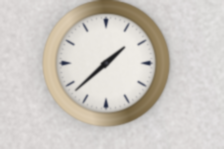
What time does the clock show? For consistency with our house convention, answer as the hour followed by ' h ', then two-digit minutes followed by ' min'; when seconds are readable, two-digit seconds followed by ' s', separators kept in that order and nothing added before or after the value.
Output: 1 h 38 min
